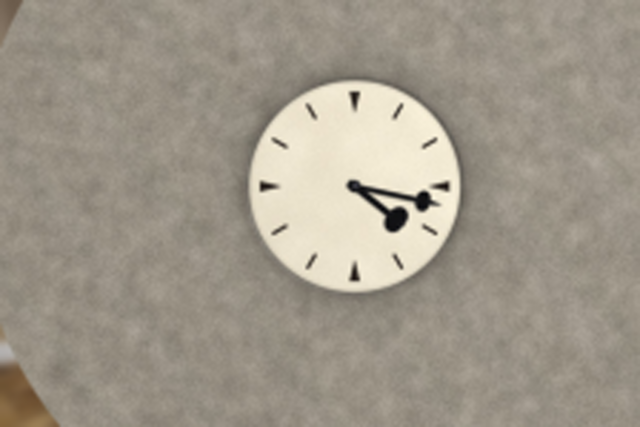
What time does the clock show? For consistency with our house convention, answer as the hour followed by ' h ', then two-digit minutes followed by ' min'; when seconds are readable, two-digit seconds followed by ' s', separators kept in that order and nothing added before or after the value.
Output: 4 h 17 min
